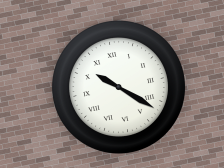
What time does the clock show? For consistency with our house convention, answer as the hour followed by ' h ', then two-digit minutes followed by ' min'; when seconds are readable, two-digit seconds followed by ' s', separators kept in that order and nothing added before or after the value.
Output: 10 h 22 min
